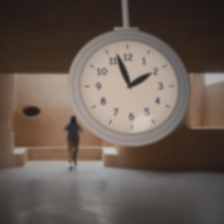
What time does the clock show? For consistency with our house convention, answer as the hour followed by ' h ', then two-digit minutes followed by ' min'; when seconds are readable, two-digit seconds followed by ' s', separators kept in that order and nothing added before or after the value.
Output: 1 h 57 min
